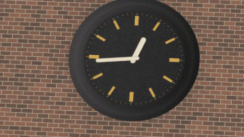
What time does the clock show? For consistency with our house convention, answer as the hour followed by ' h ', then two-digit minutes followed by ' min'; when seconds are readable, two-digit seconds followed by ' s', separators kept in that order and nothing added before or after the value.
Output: 12 h 44 min
